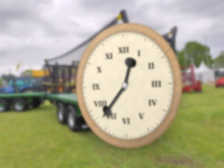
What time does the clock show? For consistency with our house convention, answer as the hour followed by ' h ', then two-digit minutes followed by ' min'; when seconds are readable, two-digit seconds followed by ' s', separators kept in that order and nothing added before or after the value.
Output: 12 h 37 min
